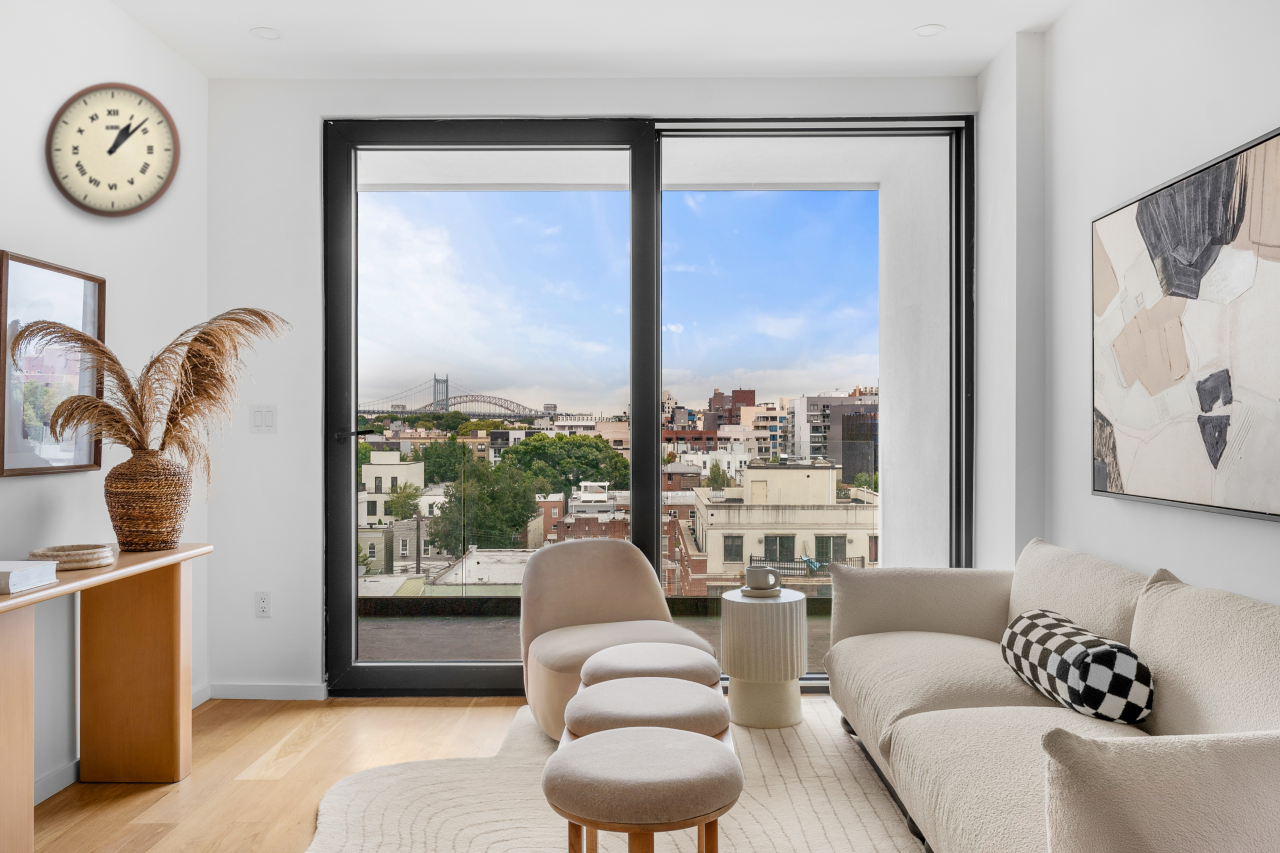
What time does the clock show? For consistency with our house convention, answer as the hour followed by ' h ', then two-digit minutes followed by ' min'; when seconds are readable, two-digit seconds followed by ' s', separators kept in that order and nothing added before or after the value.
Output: 1 h 08 min
